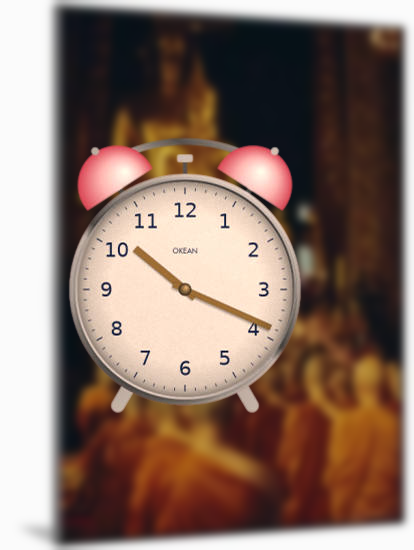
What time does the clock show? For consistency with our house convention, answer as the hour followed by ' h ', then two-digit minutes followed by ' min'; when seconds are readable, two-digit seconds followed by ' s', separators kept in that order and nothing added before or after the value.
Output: 10 h 19 min
